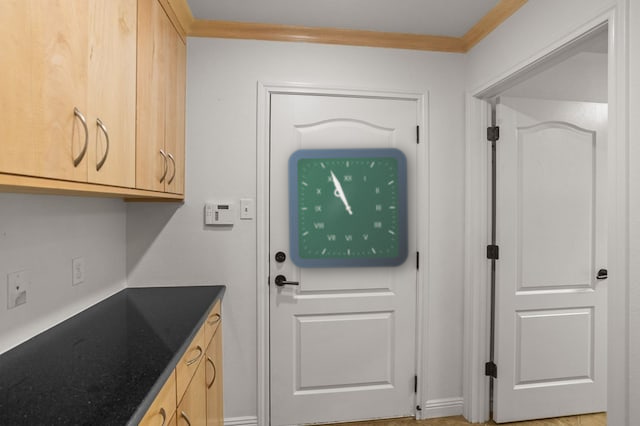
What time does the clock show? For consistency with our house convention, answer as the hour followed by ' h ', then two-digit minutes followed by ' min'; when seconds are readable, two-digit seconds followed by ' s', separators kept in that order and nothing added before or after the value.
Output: 10 h 56 min
